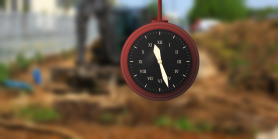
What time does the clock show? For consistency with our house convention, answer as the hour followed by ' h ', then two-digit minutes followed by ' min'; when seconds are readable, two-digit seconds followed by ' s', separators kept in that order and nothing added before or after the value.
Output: 11 h 27 min
